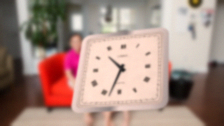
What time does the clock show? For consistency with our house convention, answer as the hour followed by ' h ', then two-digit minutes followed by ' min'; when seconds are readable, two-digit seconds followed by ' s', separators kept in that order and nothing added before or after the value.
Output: 10 h 33 min
